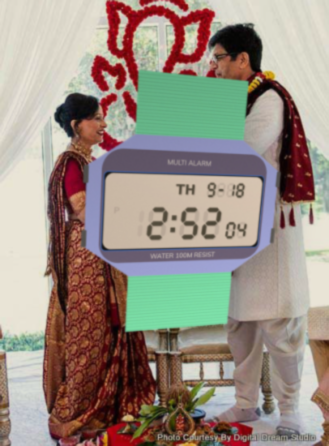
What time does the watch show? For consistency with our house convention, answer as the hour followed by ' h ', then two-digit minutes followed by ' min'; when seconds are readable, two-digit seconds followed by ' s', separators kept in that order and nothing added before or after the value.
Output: 2 h 52 min 04 s
